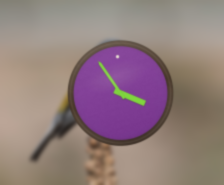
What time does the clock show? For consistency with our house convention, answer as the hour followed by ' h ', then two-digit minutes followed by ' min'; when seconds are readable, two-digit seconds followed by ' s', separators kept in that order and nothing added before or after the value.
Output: 3 h 55 min
